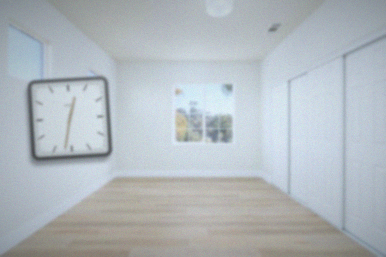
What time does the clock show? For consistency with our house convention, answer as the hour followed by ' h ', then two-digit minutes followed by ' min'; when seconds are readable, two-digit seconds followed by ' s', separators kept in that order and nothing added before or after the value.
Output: 12 h 32 min
